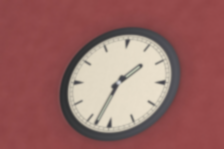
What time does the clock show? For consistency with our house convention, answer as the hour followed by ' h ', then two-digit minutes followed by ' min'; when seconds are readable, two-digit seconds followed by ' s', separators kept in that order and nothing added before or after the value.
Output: 1 h 33 min
